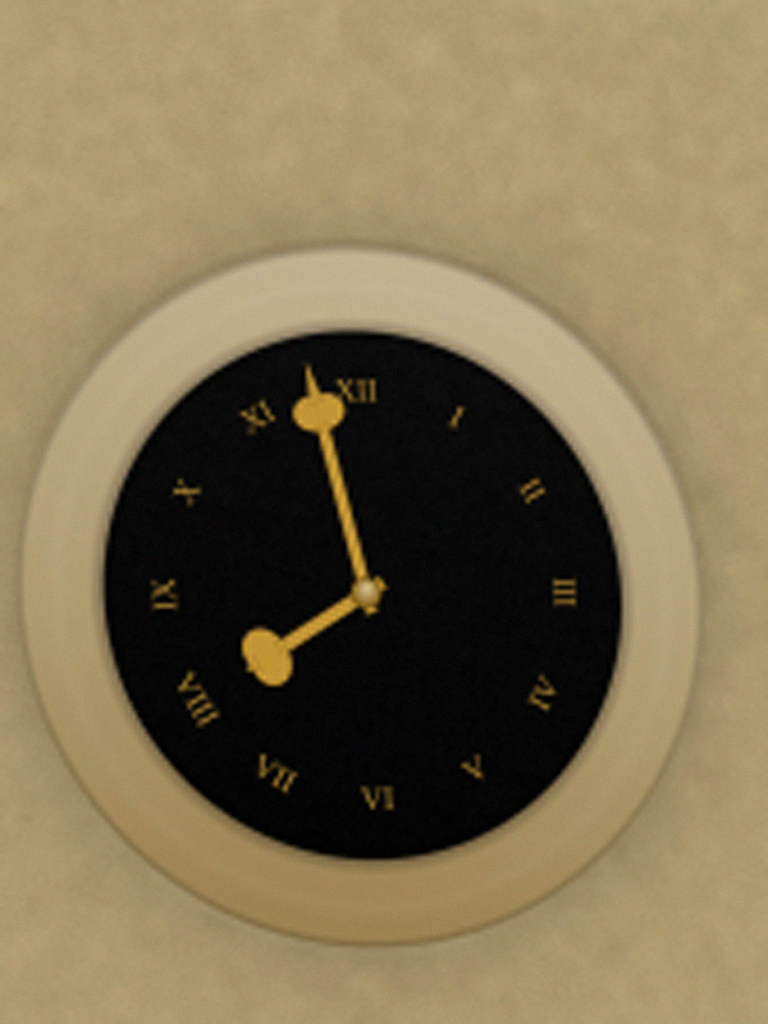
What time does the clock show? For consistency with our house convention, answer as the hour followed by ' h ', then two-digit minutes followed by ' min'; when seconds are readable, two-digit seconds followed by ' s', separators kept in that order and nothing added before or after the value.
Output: 7 h 58 min
